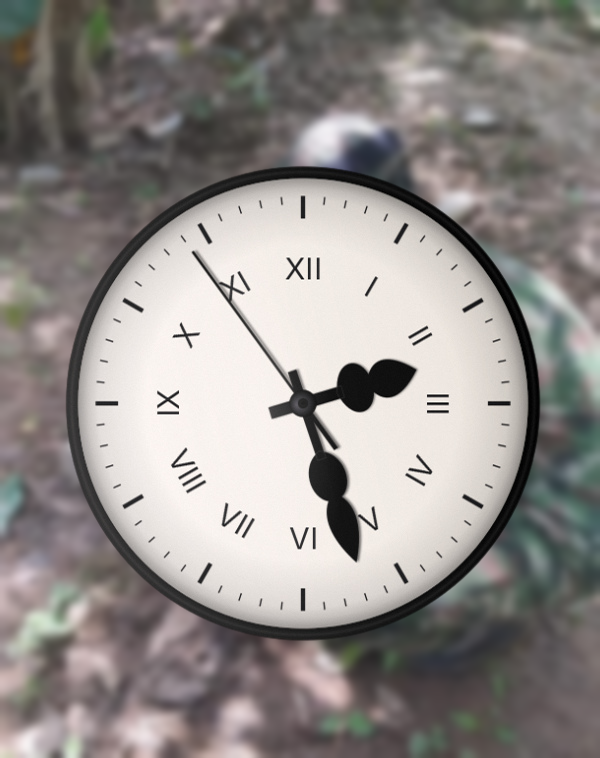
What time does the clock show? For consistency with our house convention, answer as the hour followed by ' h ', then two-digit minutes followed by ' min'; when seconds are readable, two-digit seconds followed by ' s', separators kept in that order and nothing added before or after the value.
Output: 2 h 26 min 54 s
